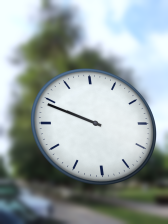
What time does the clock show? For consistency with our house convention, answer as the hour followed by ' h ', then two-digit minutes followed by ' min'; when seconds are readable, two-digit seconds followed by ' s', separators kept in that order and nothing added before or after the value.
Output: 9 h 49 min
